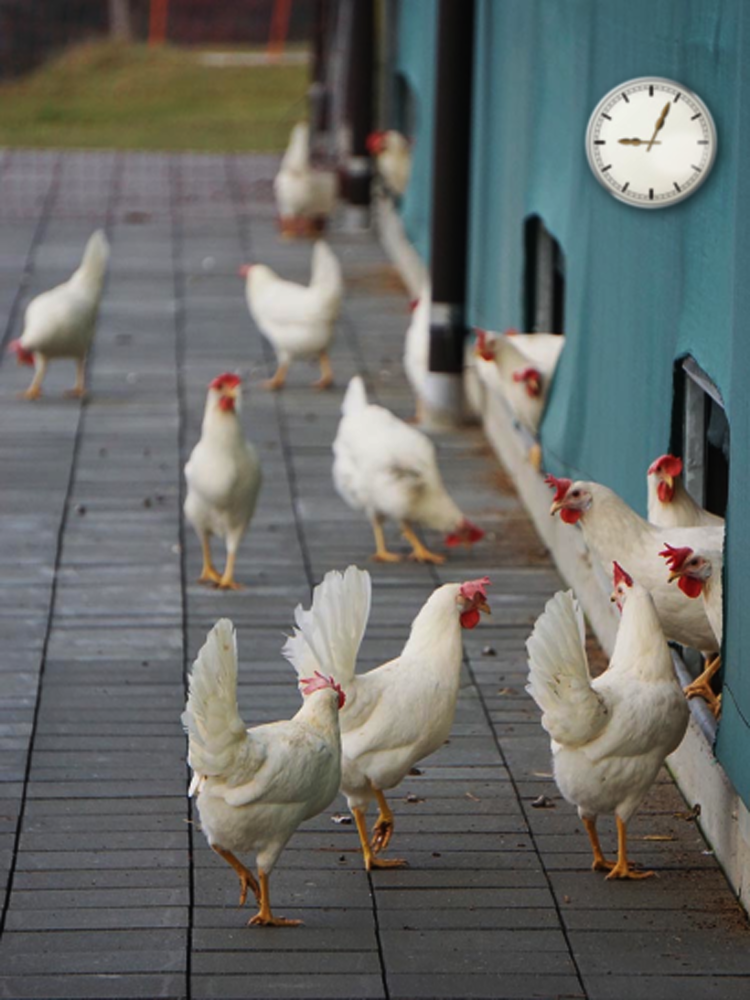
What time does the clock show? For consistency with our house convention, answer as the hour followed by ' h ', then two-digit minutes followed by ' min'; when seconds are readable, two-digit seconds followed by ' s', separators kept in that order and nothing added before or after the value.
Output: 9 h 04 min
